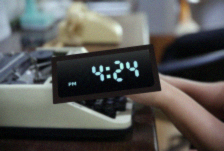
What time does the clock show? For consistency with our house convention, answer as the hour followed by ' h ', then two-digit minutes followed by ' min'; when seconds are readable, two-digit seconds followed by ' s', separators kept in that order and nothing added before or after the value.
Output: 4 h 24 min
